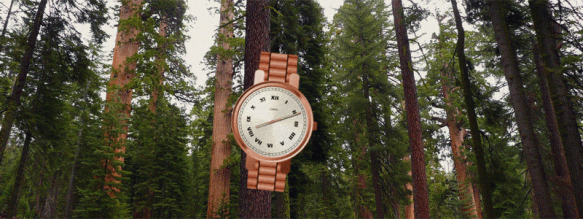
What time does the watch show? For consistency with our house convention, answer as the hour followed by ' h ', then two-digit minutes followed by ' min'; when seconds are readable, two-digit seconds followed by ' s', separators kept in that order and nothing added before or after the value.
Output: 8 h 11 min
